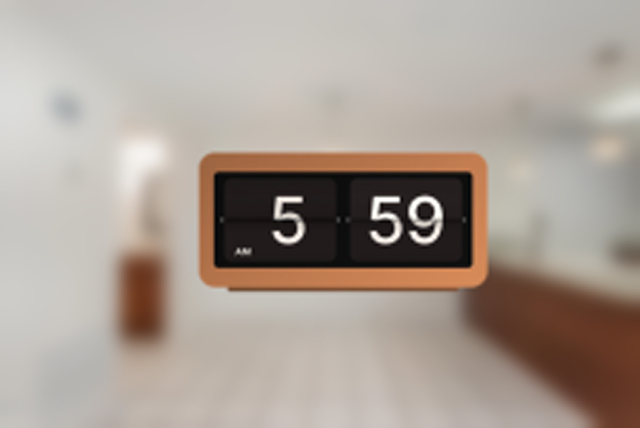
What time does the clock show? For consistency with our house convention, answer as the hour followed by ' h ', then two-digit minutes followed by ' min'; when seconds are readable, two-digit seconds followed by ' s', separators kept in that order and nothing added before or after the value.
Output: 5 h 59 min
